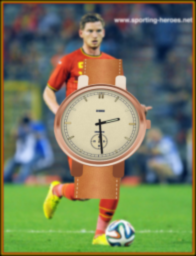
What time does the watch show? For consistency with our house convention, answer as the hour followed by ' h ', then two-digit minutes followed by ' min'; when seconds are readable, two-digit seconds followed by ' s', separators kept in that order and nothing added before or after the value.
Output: 2 h 29 min
